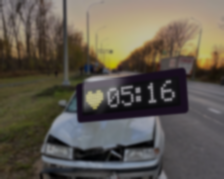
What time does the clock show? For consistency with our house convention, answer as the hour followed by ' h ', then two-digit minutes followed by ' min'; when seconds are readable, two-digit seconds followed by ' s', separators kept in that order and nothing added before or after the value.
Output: 5 h 16 min
